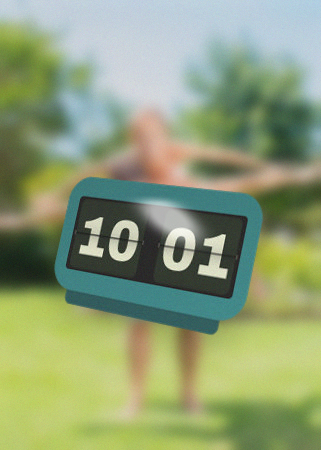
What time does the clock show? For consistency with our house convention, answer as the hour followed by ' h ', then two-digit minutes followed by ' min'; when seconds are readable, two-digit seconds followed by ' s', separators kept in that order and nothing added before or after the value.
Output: 10 h 01 min
